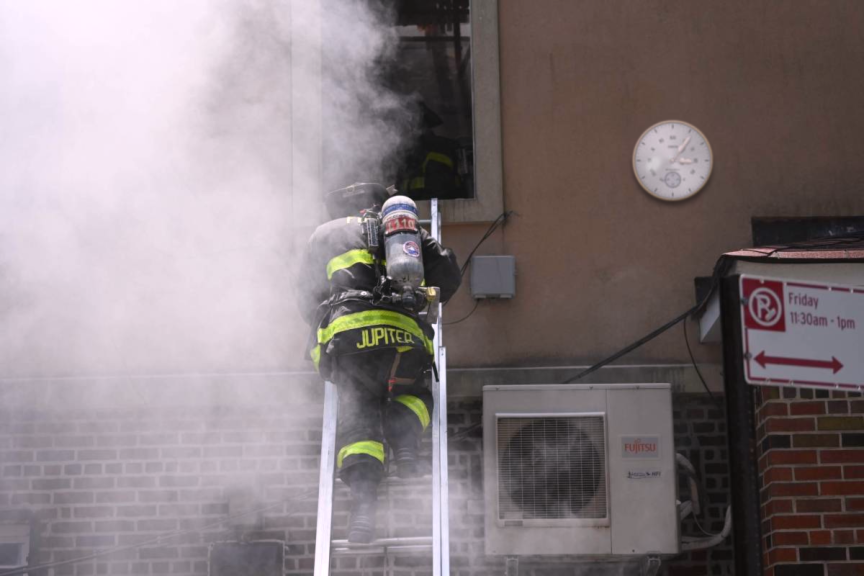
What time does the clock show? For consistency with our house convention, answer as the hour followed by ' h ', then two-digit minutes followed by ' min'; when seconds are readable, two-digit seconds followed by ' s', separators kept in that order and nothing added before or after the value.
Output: 3 h 06 min
